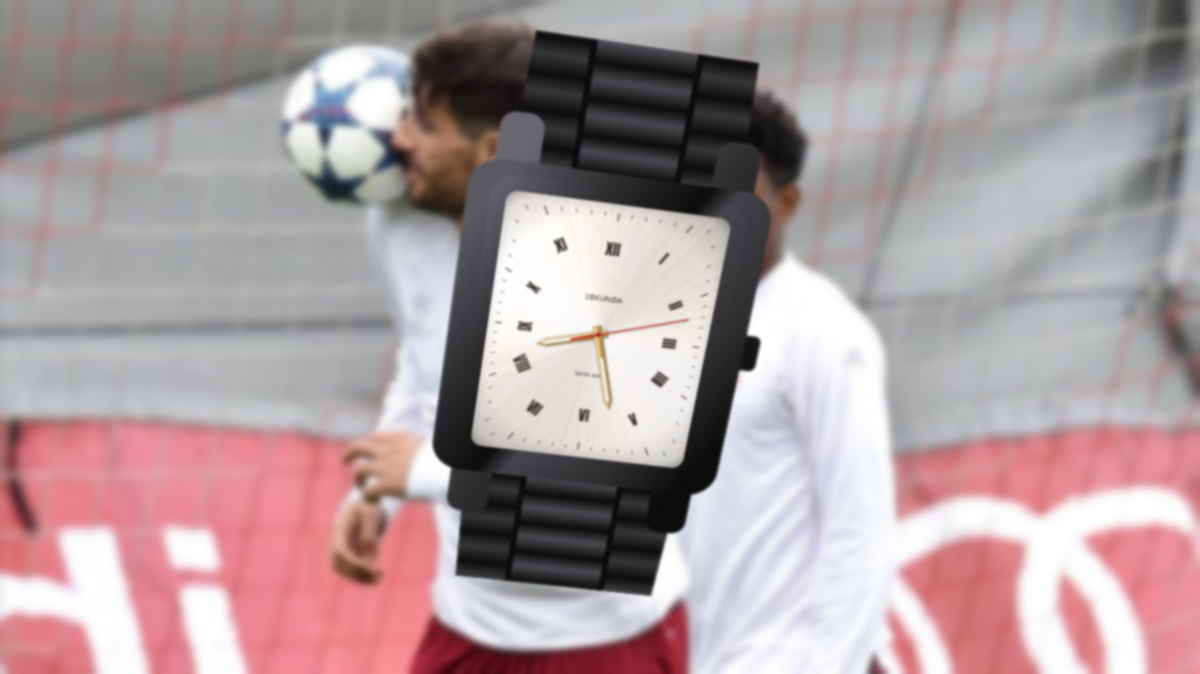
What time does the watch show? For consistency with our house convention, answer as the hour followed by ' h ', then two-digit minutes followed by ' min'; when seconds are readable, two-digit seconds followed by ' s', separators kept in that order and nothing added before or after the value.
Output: 8 h 27 min 12 s
